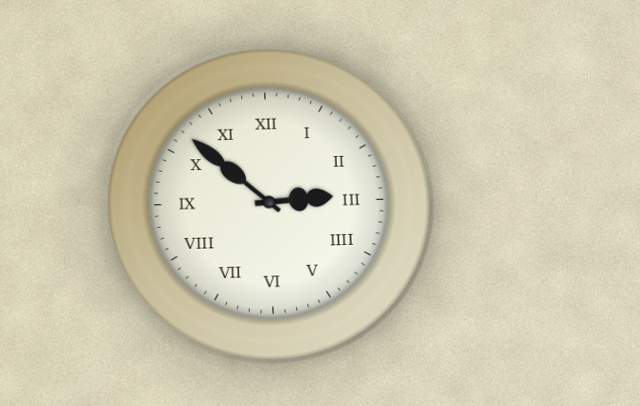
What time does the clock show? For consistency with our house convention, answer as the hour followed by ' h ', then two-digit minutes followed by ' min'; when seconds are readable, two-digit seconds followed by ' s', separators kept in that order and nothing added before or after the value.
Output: 2 h 52 min
